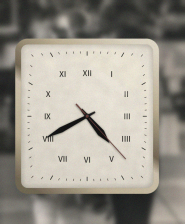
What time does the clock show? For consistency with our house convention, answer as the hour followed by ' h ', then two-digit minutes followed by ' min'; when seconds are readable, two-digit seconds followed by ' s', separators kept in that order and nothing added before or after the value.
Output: 4 h 40 min 23 s
